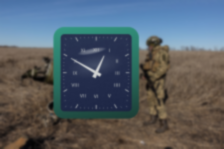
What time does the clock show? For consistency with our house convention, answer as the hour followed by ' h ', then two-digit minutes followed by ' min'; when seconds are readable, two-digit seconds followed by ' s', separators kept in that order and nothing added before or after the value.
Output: 12 h 50 min
